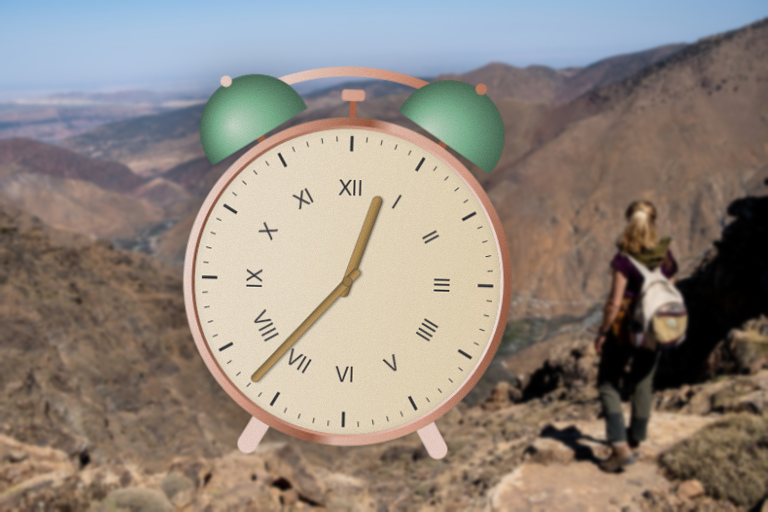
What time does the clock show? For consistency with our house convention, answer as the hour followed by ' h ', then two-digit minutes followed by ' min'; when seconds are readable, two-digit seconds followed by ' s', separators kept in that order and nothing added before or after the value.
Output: 12 h 37 min
